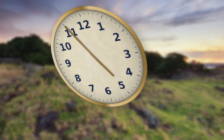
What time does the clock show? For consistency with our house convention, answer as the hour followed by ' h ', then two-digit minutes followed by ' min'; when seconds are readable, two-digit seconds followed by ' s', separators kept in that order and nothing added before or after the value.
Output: 4 h 55 min
